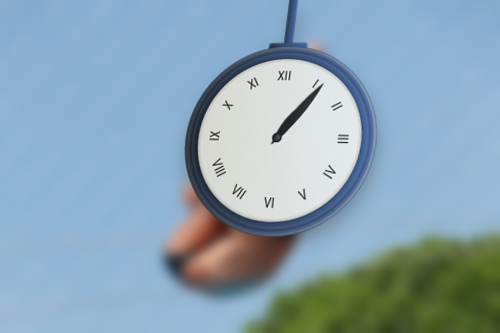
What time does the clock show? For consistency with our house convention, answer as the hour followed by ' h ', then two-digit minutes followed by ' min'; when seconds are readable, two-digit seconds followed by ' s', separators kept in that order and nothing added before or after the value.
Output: 1 h 06 min
